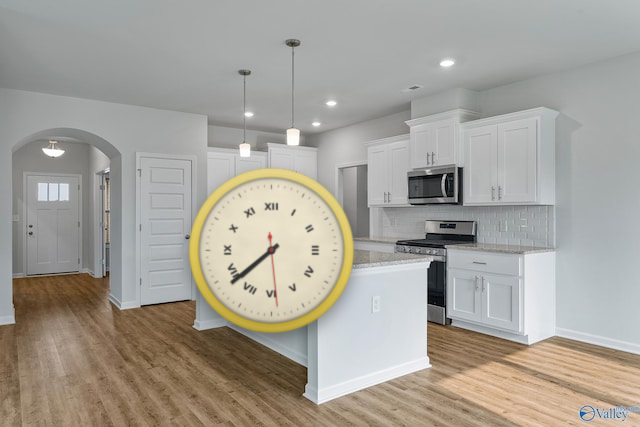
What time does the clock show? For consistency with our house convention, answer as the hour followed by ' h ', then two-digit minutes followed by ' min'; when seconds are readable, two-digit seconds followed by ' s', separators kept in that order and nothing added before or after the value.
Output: 7 h 38 min 29 s
